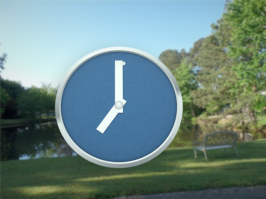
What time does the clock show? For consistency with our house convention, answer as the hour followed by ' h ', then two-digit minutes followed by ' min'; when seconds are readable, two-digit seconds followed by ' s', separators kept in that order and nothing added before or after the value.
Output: 6 h 59 min
